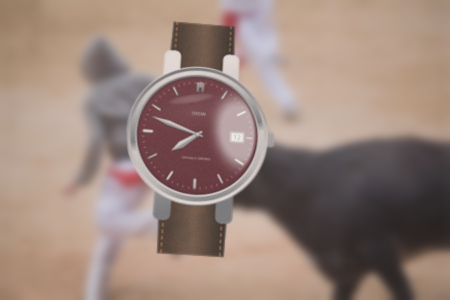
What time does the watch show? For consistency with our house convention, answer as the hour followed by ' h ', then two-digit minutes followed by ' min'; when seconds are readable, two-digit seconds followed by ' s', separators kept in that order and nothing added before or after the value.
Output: 7 h 48 min
